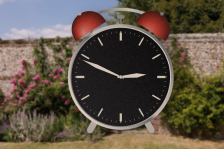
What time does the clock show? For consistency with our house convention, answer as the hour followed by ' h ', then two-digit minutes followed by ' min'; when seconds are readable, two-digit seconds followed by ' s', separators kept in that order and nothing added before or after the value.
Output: 2 h 49 min
